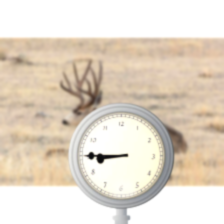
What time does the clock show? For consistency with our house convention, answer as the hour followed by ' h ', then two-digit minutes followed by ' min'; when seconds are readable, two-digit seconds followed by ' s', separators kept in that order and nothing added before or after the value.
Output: 8 h 45 min
